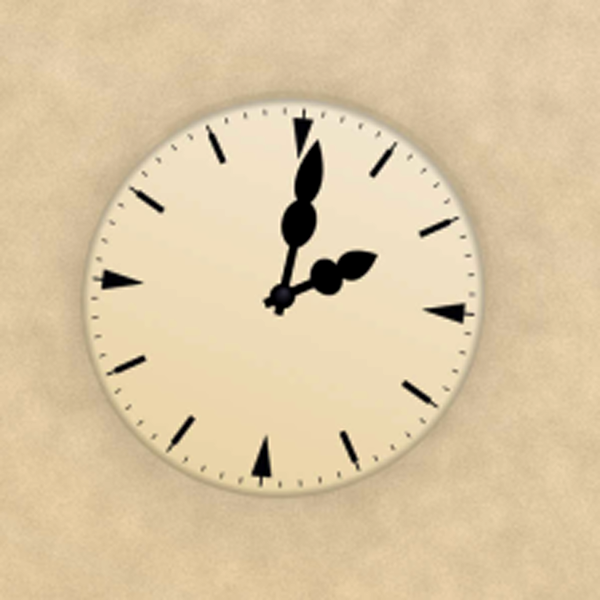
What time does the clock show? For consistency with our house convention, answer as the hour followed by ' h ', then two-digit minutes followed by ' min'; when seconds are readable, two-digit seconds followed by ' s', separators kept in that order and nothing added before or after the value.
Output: 2 h 01 min
